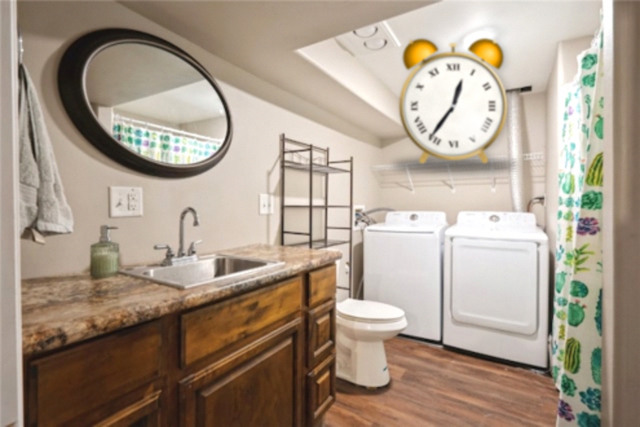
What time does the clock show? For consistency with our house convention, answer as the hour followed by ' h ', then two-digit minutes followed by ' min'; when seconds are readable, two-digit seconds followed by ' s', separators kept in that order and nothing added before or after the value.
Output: 12 h 36 min
